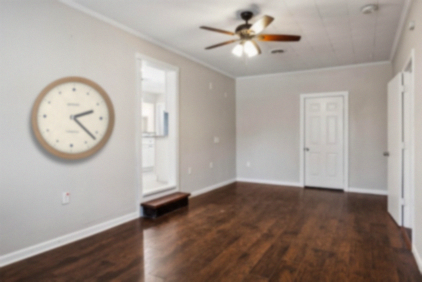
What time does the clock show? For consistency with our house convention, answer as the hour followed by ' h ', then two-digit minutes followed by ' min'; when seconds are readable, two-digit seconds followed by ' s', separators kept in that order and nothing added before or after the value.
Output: 2 h 22 min
